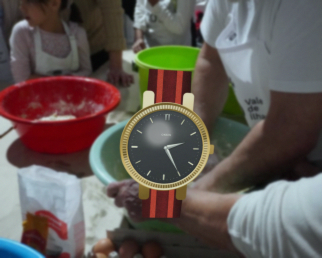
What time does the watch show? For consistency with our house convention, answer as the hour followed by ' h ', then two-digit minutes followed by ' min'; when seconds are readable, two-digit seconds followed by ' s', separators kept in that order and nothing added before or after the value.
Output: 2 h 25 min
